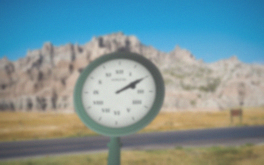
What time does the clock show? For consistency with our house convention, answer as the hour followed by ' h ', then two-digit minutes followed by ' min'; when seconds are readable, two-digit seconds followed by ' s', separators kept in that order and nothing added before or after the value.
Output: 2 h 10 min
